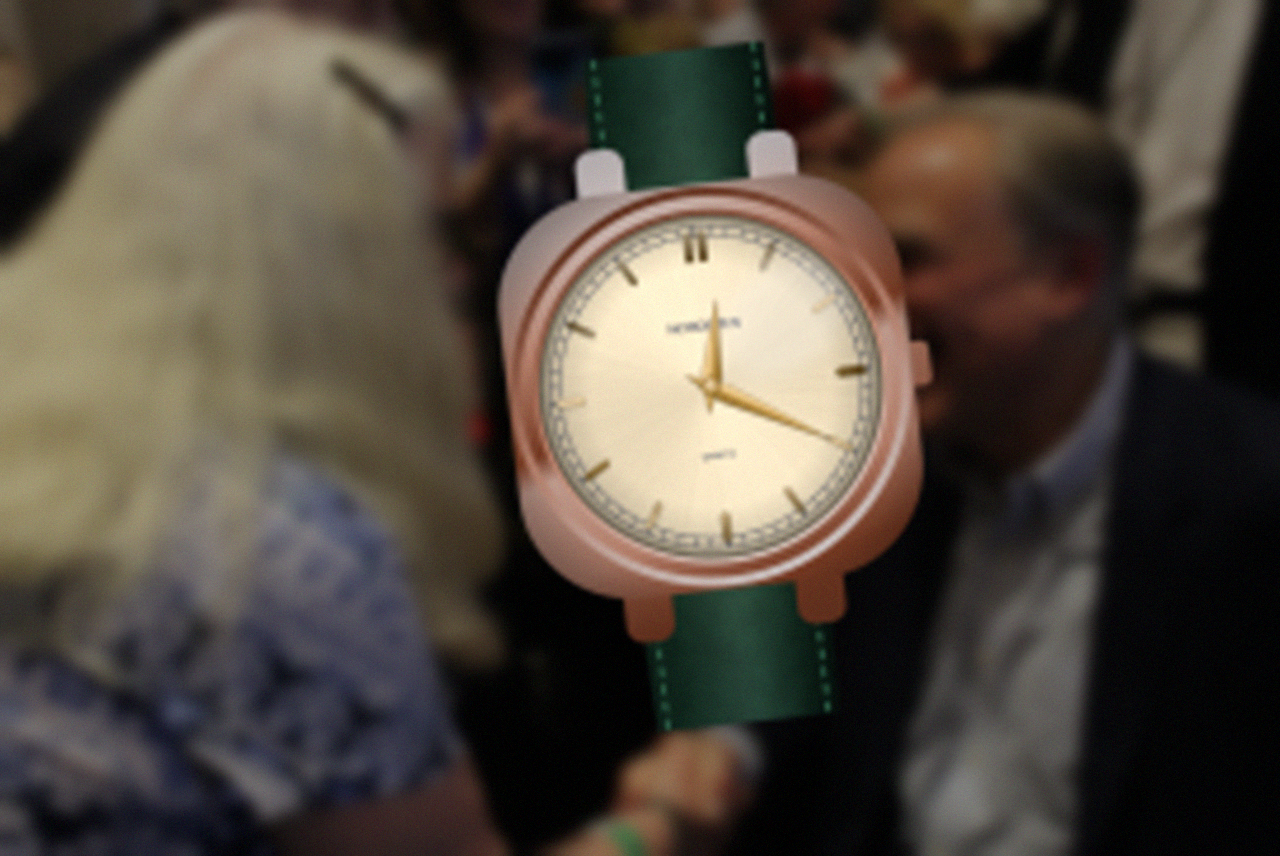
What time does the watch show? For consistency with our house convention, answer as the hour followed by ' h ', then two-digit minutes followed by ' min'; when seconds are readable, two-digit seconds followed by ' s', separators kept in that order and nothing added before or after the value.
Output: 12 h 20 min
